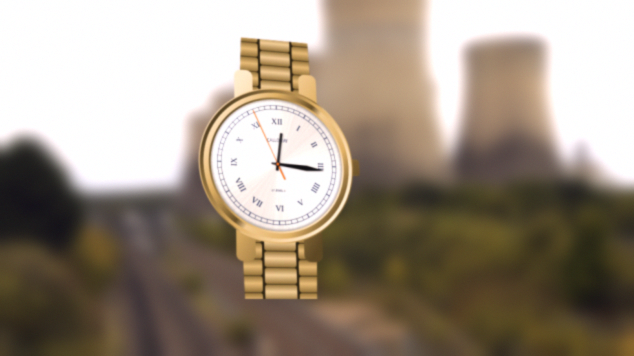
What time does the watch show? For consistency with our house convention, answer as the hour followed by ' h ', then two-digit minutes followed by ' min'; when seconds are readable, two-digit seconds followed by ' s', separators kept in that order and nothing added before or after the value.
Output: 12 h 15 min 56 s
